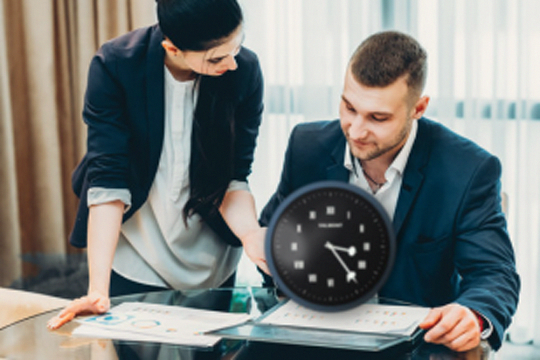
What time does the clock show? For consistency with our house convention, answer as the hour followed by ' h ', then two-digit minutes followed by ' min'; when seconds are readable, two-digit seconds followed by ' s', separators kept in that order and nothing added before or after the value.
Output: 3 h 24 min
